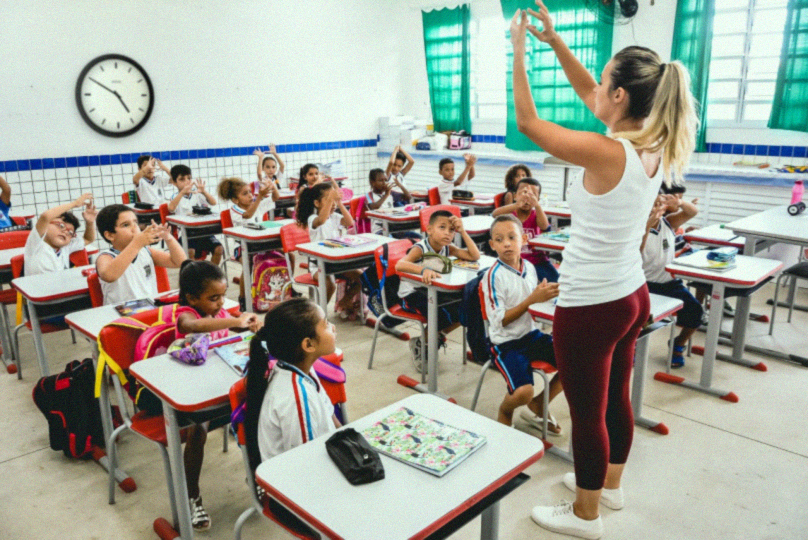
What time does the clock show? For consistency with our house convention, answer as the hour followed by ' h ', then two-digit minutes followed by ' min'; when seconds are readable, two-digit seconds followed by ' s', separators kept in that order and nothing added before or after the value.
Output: 4 h 50 min
